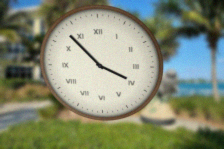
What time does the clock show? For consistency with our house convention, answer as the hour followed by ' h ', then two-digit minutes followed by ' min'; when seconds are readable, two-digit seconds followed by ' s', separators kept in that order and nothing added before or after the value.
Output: 3 h 53 min
